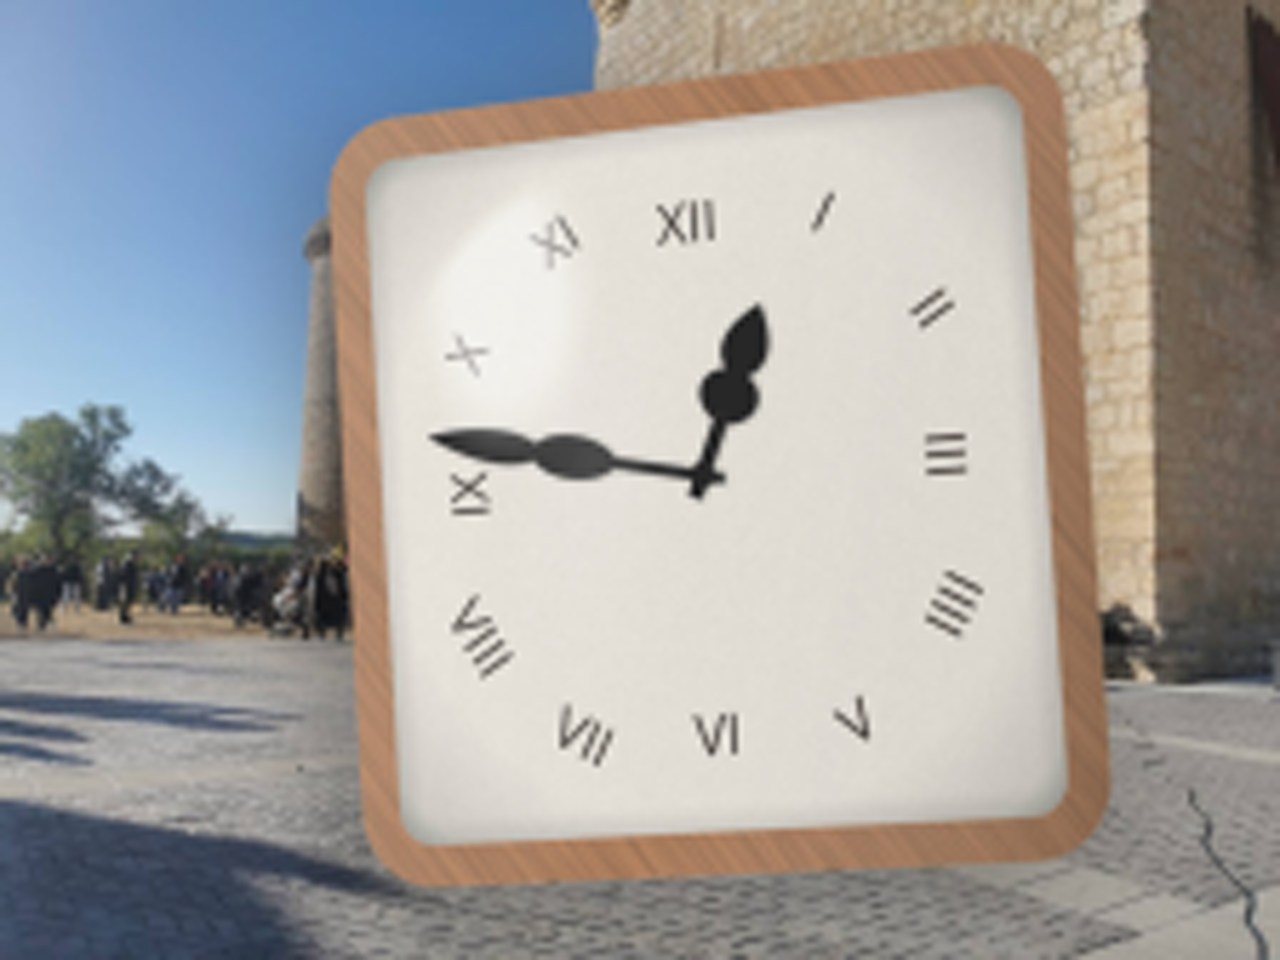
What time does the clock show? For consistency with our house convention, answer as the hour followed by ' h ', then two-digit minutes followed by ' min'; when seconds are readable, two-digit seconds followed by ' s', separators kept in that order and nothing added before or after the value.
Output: 12 h 47 min
